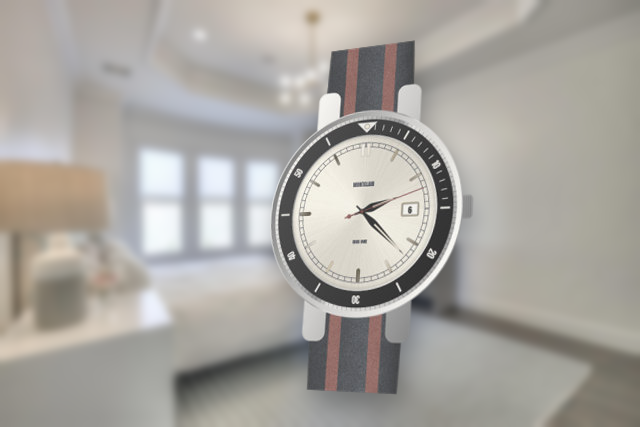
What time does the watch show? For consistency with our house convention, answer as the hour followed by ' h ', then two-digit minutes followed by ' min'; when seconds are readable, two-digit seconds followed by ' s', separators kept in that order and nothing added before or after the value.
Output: 2 h 22 min 12 s
